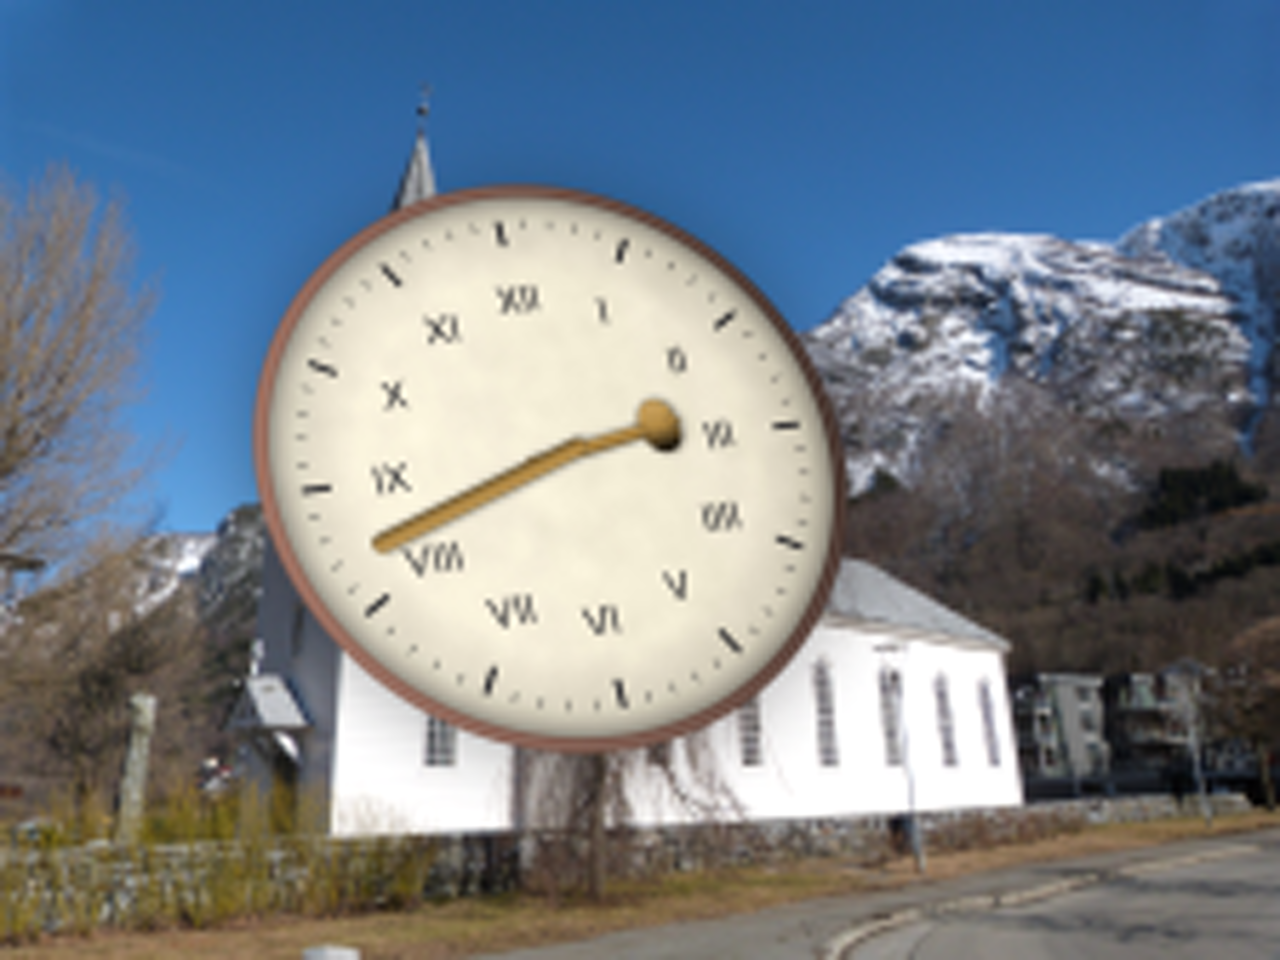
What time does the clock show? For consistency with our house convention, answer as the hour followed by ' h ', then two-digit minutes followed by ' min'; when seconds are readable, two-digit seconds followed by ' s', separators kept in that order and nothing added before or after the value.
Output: 2 h 42 min
